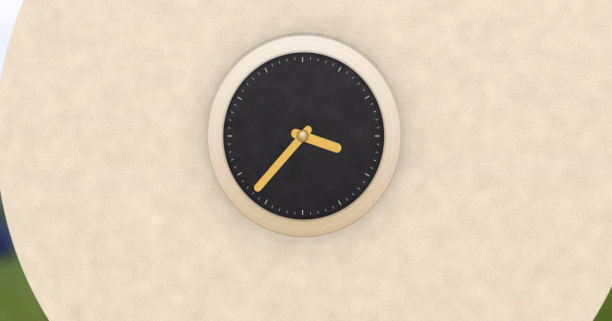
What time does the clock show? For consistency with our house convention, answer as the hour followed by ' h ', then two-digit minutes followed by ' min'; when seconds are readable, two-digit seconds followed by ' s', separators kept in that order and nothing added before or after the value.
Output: 3 h 37 min
